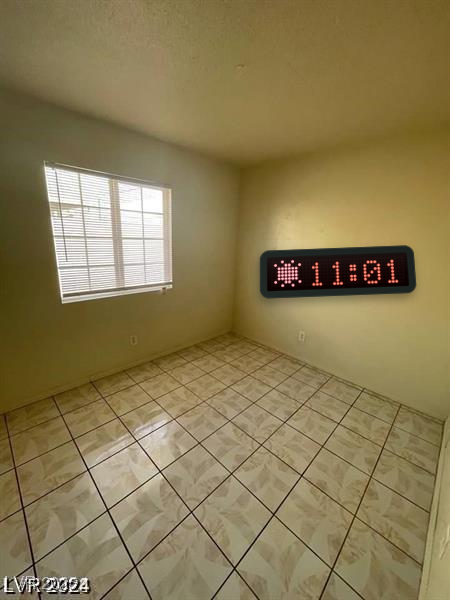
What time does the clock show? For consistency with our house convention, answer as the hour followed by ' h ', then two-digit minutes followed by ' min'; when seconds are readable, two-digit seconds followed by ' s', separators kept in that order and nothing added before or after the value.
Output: 11 h 01 min
